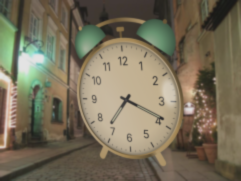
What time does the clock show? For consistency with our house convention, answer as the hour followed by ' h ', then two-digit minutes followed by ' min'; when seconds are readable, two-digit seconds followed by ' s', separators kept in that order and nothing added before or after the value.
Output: 7 h 19 min
